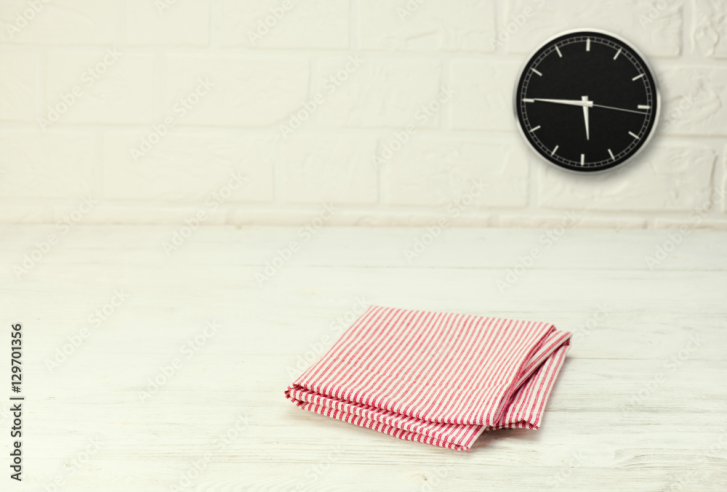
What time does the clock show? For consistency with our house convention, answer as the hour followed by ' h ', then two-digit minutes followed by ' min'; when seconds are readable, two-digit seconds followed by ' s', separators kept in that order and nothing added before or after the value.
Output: 5 h 45 min 16 s
